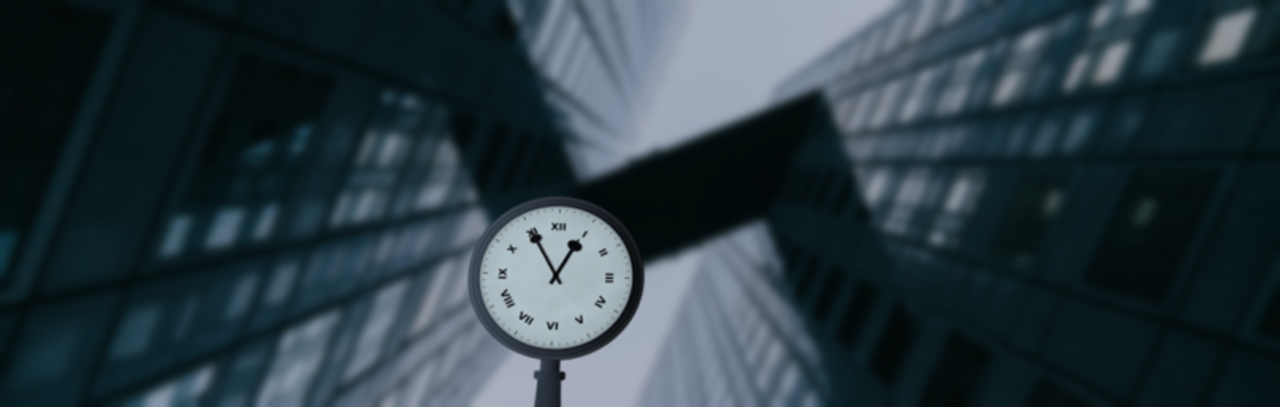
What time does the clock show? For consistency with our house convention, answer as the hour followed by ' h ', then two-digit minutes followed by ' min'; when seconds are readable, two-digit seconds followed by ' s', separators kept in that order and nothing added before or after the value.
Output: 12 h 55 min
